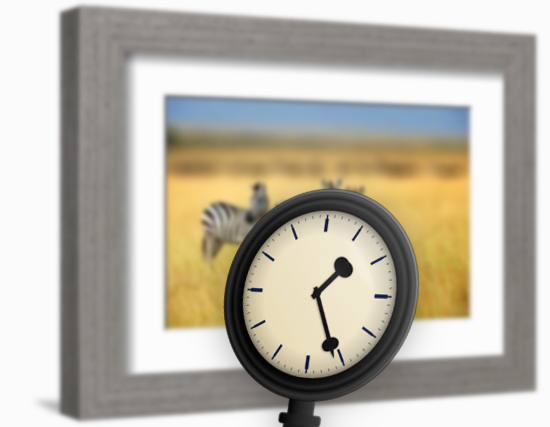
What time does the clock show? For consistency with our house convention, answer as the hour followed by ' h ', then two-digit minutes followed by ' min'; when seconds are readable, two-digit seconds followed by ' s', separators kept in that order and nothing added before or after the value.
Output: 1 h 26 min
